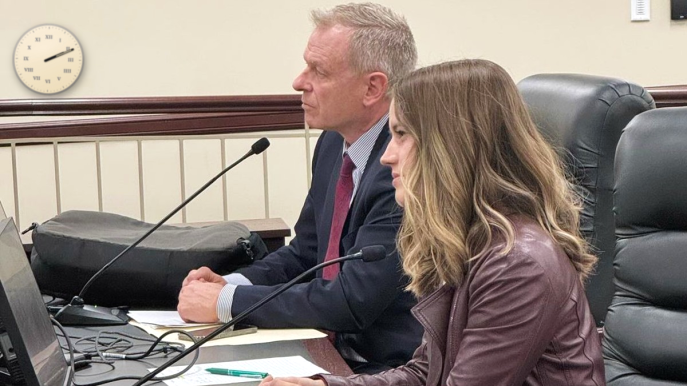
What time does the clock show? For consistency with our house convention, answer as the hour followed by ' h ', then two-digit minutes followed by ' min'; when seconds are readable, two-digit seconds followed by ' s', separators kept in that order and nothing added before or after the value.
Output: 2 h 11 min
